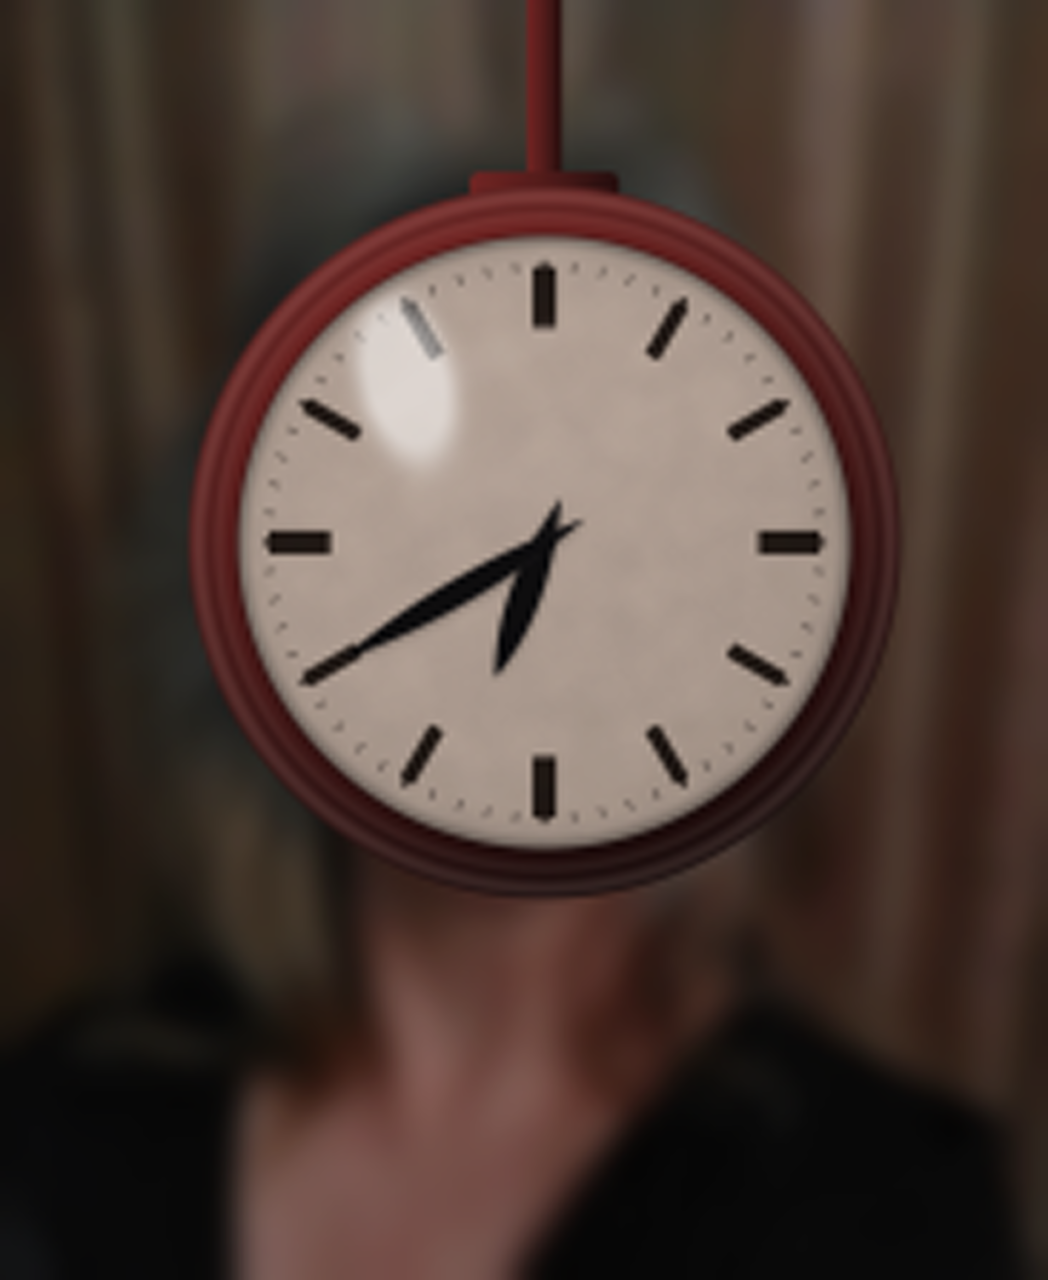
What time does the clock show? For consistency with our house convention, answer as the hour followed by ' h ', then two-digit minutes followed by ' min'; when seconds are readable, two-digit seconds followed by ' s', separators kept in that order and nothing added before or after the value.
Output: 6 h 40 min
